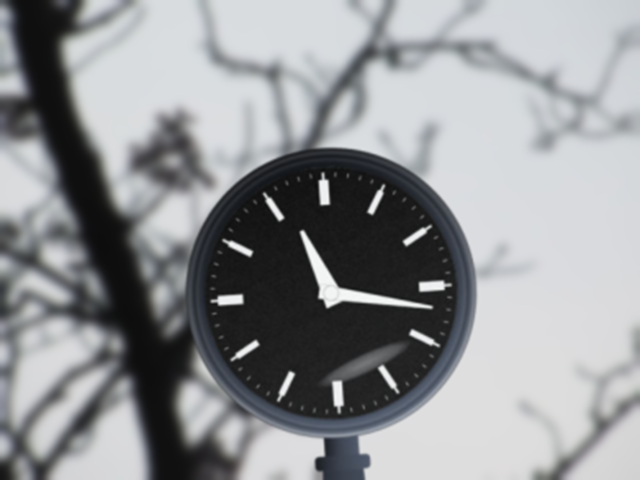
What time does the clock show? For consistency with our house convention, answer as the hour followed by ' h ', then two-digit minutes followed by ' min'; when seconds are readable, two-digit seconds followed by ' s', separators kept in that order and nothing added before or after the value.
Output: 11 h 17 min
